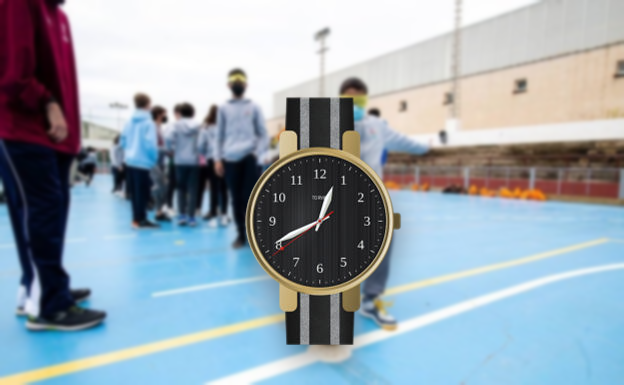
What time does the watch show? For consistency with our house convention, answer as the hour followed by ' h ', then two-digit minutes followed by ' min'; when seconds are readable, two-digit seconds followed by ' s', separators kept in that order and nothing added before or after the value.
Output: 12 h 40 min 39 s
